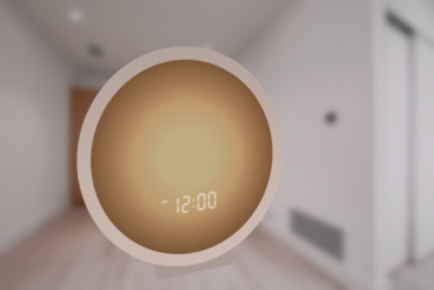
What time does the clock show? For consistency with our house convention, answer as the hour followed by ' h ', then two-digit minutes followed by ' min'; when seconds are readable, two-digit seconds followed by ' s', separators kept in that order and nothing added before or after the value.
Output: 12 h 00 min
